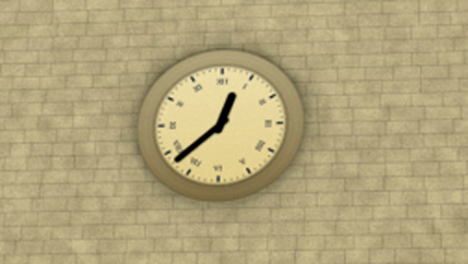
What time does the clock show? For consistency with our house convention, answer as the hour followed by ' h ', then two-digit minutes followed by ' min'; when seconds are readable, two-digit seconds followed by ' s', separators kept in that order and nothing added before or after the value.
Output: 12 h 38 min
